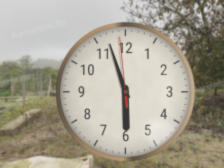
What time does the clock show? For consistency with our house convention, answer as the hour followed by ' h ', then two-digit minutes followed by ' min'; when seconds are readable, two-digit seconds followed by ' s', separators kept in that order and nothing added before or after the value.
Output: 5 h 56 min 59 s
